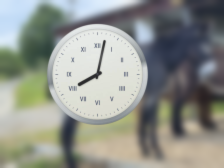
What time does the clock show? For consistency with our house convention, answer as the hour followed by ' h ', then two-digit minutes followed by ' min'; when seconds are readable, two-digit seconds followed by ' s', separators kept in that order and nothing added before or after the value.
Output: 8 h 02 min
